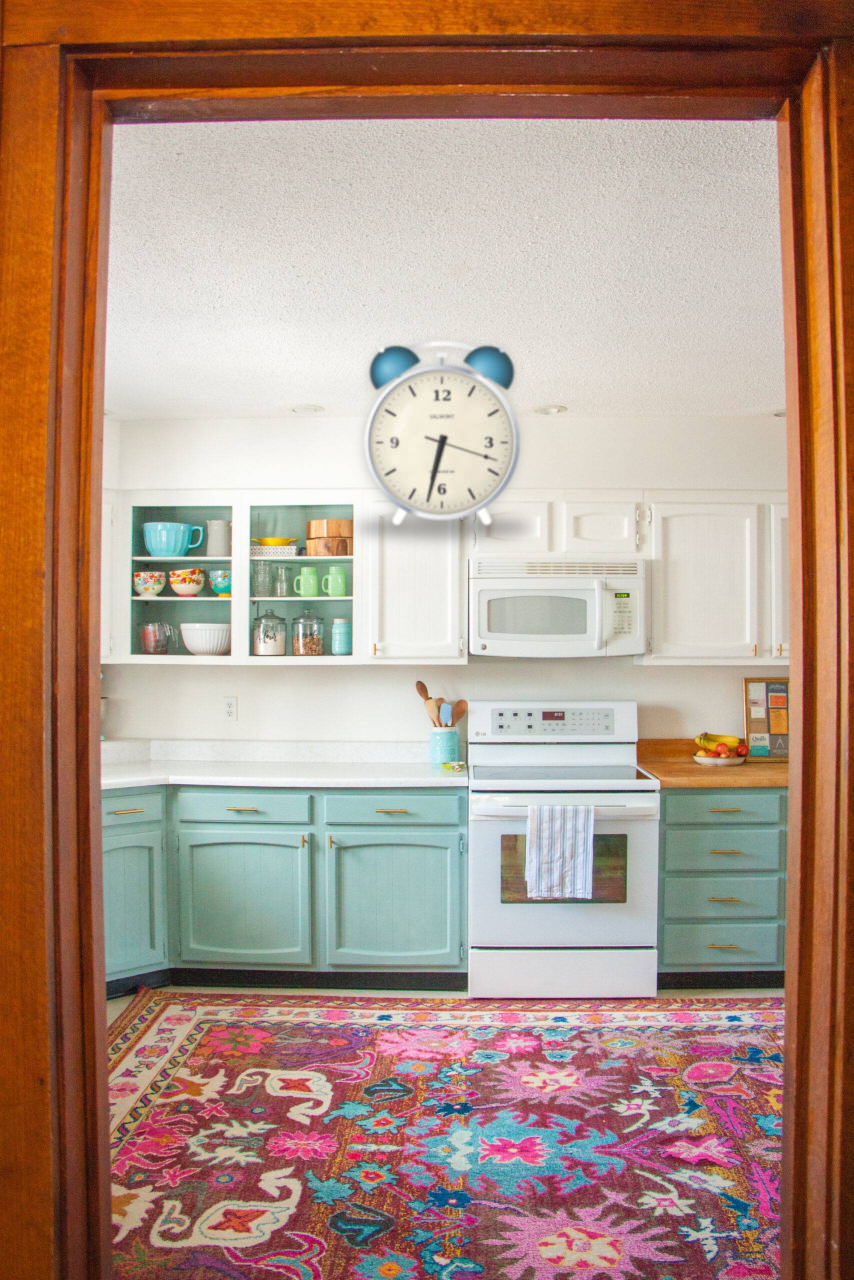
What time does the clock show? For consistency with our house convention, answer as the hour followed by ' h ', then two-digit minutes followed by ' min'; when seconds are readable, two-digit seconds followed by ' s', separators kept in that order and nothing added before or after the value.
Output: 6 h 32 min 18 s
